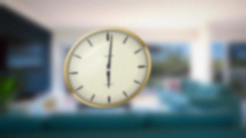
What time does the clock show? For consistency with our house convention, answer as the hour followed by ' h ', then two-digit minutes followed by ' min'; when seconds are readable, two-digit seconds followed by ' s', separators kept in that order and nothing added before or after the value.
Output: 6 h 01 min
